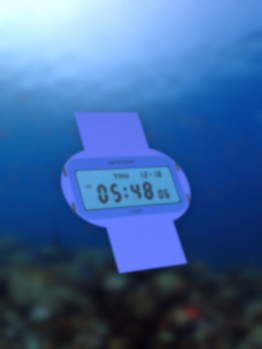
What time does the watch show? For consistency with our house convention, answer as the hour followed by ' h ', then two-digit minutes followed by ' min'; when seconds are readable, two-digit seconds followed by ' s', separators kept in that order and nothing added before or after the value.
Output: 5 h 48 min
